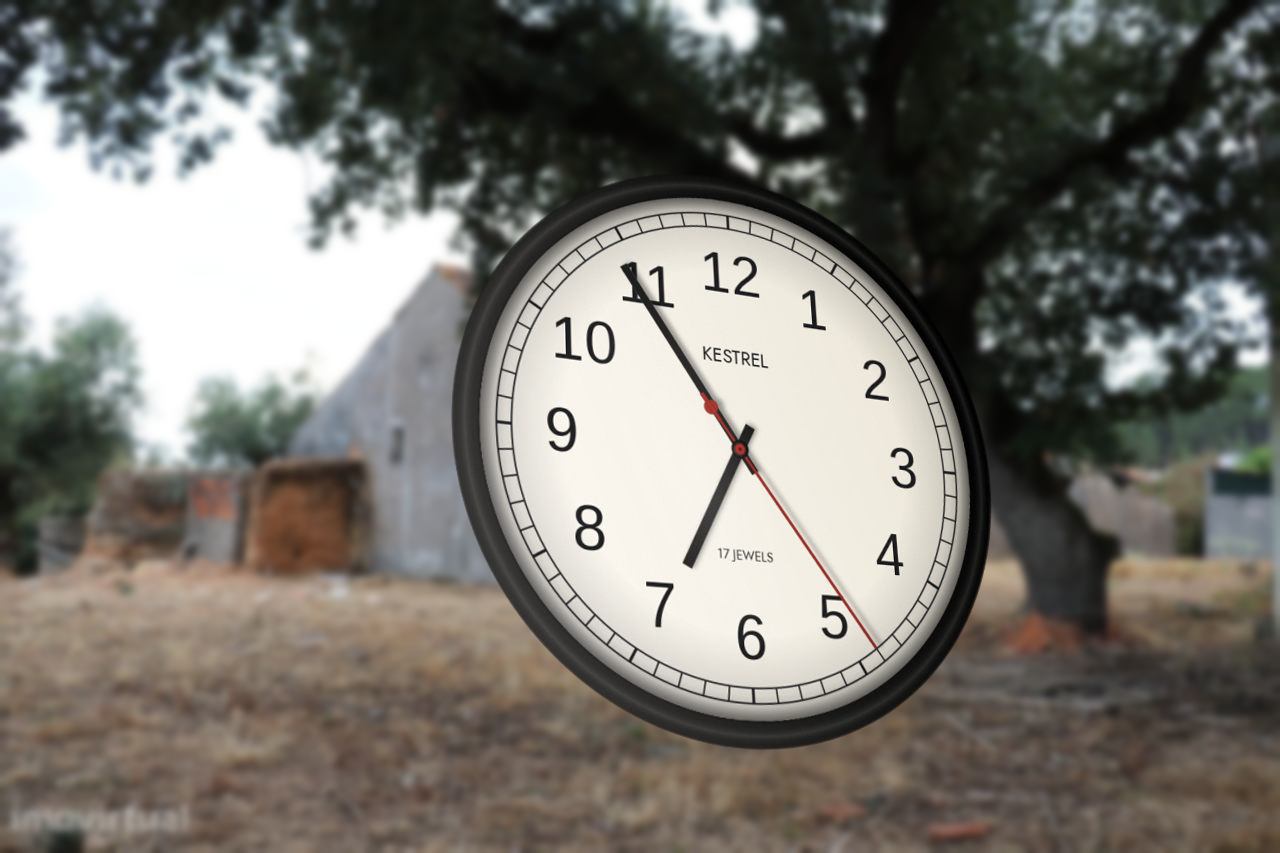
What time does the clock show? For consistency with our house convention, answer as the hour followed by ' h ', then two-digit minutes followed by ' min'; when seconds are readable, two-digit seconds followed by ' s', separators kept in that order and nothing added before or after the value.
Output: 6 h 54 min 24 s
